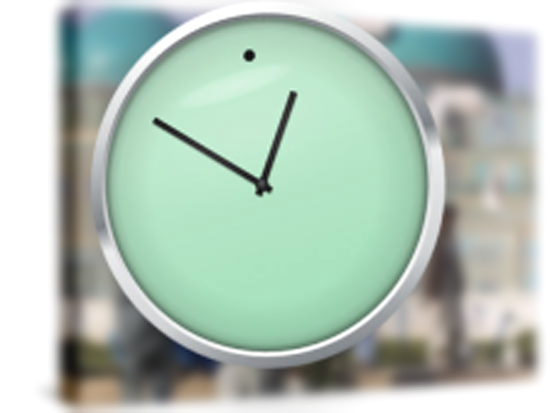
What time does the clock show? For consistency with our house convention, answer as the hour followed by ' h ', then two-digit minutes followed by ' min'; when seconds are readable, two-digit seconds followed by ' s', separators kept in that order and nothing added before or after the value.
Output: 12 h 51 min
